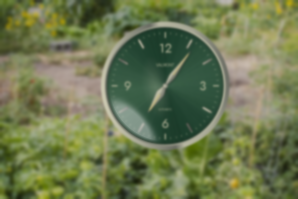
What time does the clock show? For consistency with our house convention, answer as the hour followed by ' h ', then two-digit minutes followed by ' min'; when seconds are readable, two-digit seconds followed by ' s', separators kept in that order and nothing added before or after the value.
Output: 7 h 06 min
